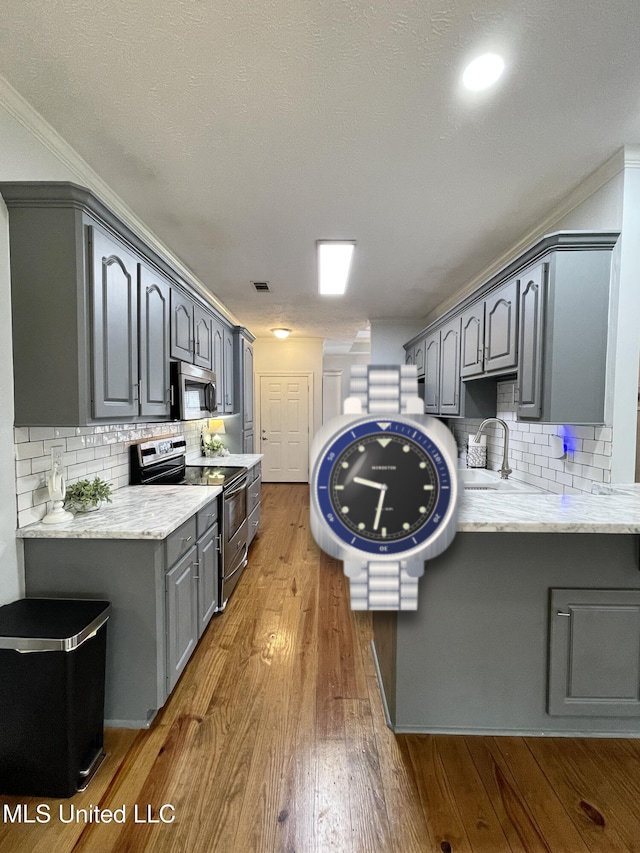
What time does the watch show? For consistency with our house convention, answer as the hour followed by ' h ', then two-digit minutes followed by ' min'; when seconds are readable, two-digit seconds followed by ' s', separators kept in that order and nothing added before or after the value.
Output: 9 h 32 min
